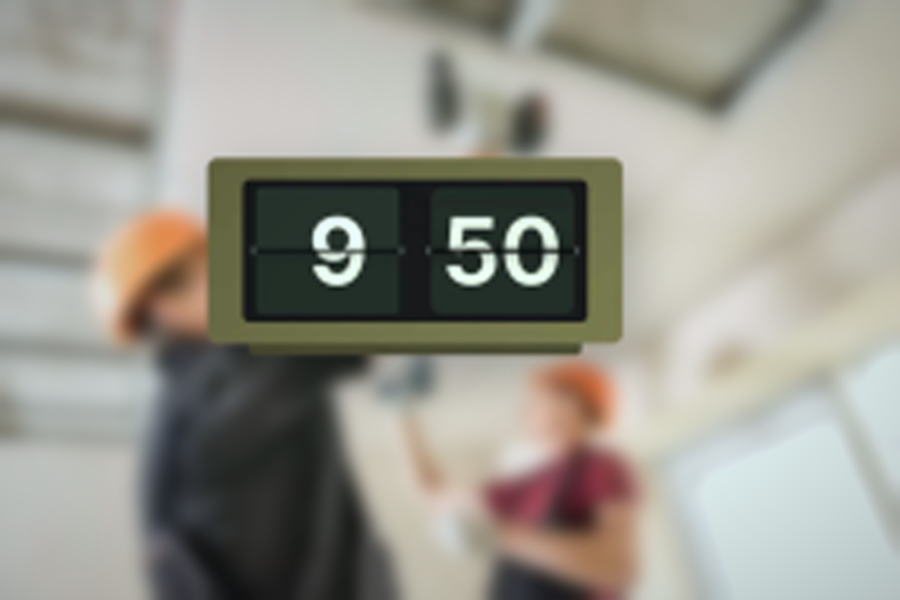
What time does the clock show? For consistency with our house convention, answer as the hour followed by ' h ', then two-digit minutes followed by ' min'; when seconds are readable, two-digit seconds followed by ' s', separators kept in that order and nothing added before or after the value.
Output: 9 h 50 min
